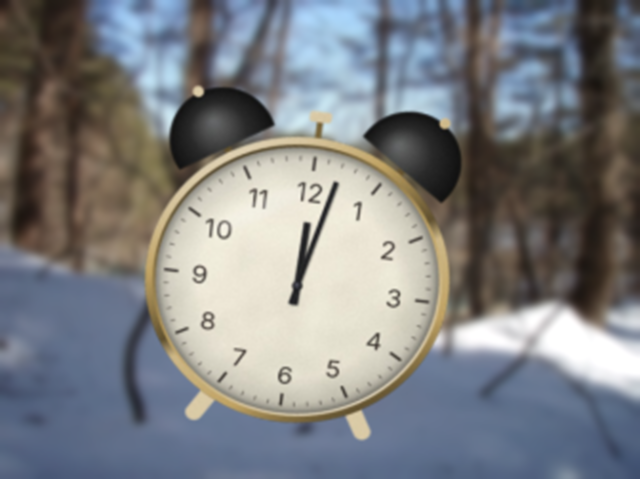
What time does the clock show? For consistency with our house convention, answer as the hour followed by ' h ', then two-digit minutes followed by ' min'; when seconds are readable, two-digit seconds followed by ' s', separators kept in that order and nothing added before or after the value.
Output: 12 h 02 min
